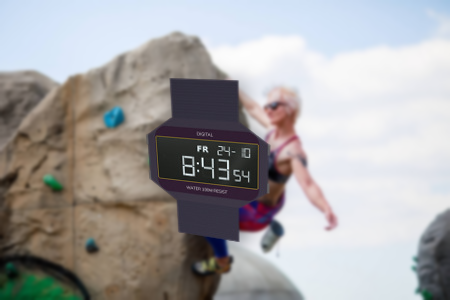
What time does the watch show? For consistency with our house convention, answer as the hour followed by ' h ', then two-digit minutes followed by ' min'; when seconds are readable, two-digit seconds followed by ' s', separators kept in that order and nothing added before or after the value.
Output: 8 h 43 min 54 s
